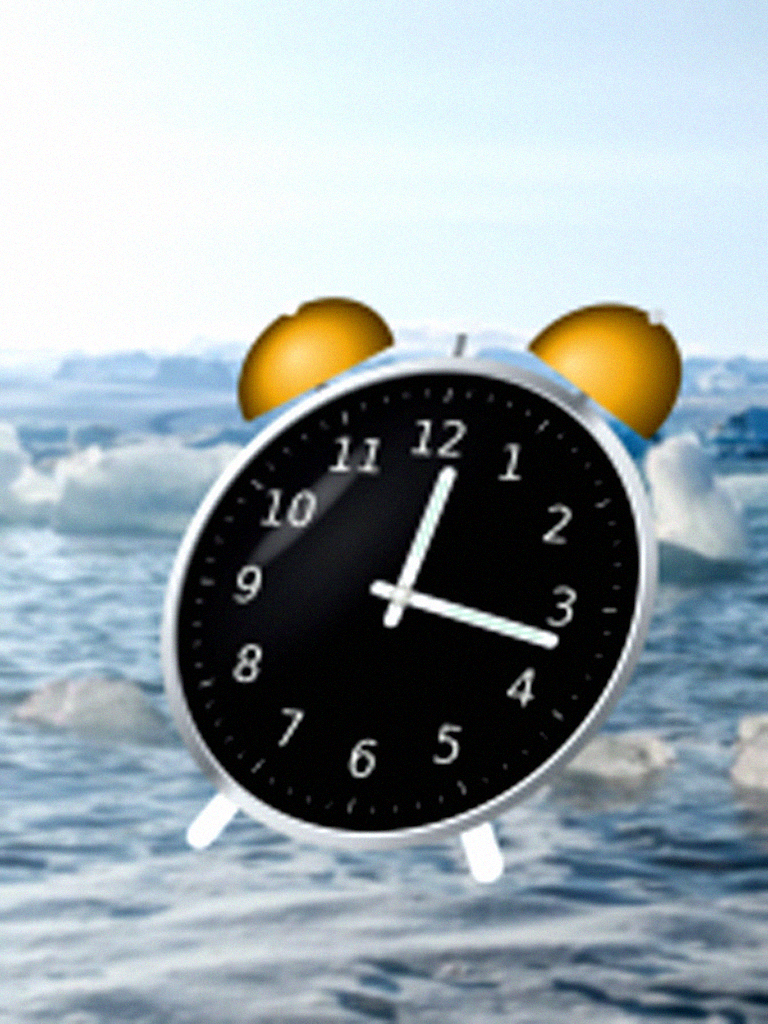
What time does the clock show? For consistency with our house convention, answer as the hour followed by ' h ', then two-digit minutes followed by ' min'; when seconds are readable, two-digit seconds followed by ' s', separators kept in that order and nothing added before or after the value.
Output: 12 h 17 min
